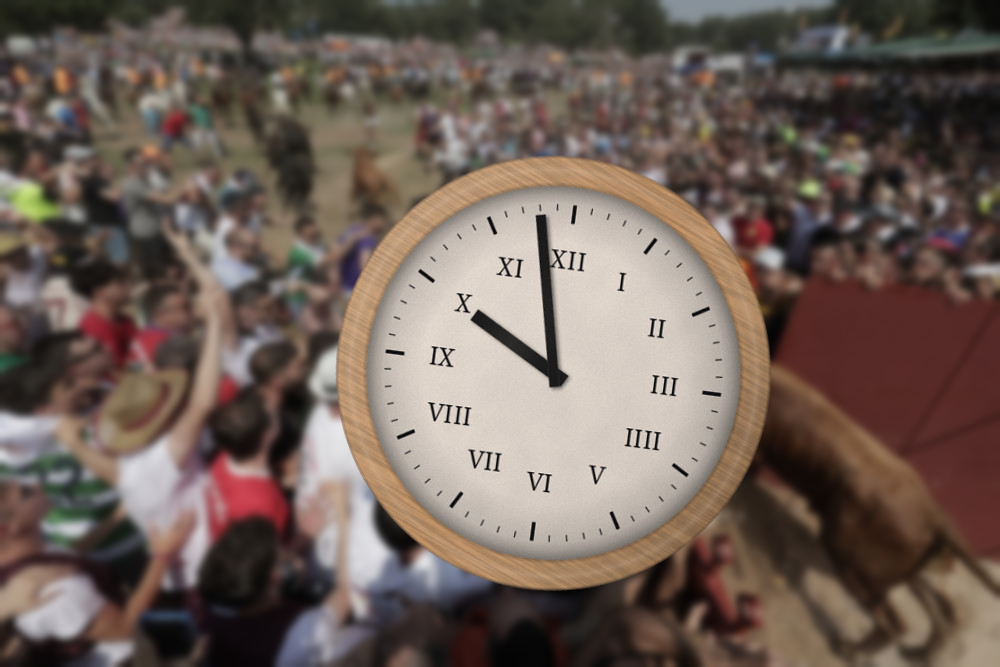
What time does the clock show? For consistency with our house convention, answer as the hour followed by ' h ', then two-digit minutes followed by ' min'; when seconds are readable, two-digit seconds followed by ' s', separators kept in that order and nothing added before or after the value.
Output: 9 h 58 min
